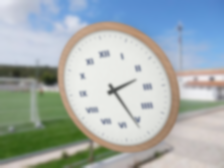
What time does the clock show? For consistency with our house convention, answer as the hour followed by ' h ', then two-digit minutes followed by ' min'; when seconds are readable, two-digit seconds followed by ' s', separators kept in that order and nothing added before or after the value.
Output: 2 h 26 min
